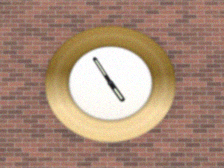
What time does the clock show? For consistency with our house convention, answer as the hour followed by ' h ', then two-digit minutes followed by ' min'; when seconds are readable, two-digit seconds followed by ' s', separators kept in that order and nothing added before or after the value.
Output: 4 h 55 min
